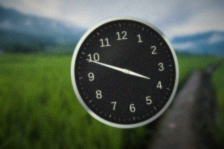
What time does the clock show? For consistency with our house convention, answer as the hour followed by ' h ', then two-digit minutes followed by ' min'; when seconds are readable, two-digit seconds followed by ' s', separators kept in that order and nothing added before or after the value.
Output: 3 h 49 min
